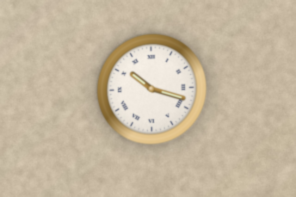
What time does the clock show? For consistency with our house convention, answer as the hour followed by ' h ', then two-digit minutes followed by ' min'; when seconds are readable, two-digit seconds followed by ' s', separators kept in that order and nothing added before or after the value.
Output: 10 h 18 min
